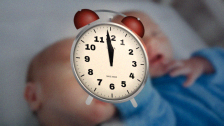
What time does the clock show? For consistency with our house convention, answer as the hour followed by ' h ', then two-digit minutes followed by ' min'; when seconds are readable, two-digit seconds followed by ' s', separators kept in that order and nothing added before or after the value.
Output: 11 h 59 min
